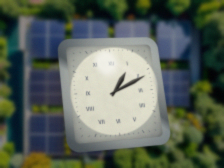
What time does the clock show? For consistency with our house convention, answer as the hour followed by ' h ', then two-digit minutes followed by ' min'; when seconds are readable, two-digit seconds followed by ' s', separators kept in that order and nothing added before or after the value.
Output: 1 h 11 min
